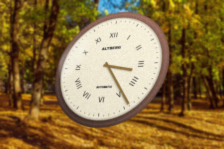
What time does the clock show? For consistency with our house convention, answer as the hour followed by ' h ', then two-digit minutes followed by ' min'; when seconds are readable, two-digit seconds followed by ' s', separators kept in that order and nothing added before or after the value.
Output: 3 h 24 min
